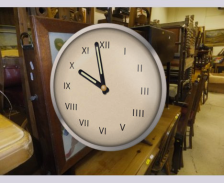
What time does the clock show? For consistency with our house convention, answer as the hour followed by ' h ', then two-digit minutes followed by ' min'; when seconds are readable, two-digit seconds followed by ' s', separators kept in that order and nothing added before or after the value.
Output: 9 h 58 min
